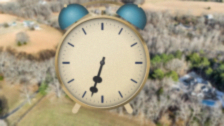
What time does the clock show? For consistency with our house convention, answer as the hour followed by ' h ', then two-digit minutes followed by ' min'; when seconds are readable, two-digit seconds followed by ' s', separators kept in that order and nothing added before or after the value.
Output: 6 h 33 min
